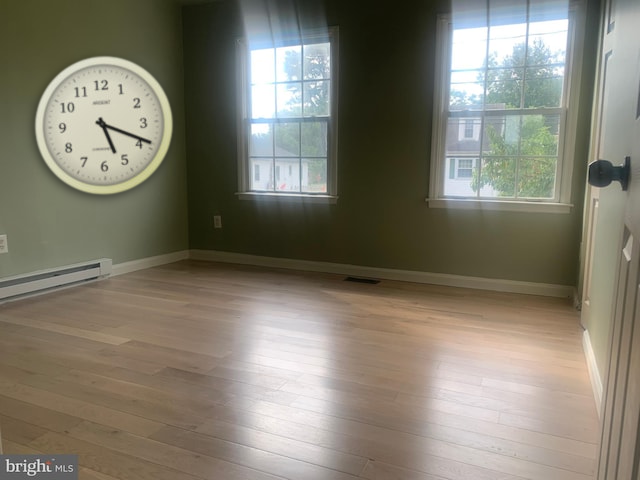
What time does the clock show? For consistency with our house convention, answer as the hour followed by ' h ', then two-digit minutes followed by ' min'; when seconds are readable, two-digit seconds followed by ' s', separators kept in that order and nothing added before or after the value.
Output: 5 h 19 min
